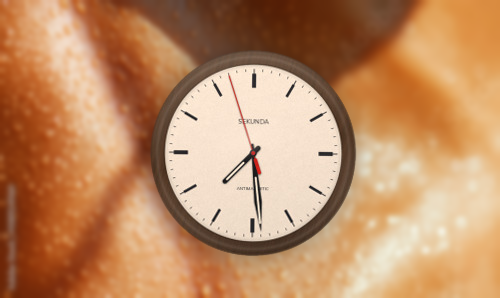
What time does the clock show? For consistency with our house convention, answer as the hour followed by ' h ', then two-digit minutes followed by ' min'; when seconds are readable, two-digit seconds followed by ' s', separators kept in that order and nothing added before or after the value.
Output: 7 h 28 min 57 s
